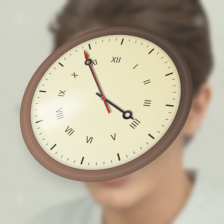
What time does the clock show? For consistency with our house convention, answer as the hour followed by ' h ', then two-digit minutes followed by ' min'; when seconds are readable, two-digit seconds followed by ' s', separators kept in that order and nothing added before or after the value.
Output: 3 h 53 min 54 s
